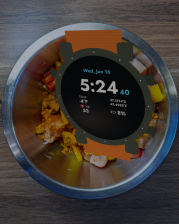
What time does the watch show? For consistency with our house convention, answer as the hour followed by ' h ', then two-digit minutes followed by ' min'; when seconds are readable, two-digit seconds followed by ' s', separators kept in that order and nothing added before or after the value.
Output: 5 h 24 min
